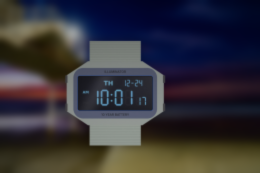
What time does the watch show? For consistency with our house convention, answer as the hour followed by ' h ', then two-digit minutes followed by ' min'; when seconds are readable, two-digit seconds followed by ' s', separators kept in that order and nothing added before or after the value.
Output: 10 h 01 min 17 s
